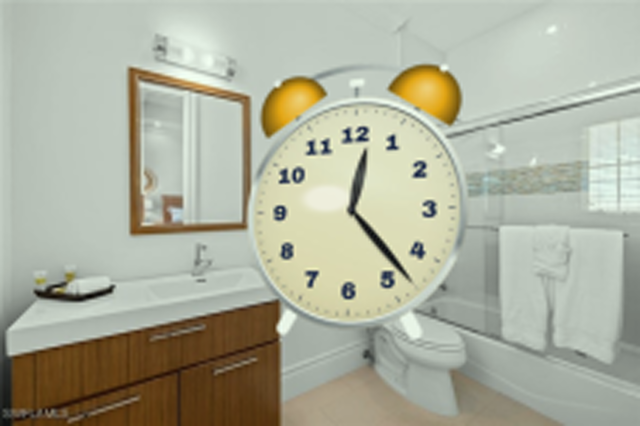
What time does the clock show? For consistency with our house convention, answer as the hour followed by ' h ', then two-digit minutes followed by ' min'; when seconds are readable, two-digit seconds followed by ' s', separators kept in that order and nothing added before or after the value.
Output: 12 h 23 min
